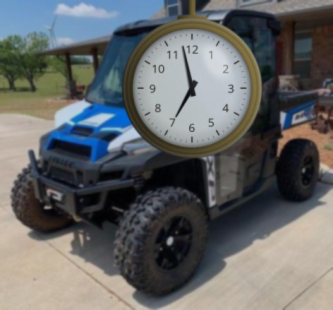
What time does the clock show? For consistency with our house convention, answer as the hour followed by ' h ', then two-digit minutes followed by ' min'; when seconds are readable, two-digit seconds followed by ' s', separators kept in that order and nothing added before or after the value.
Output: 6 h 58 min
